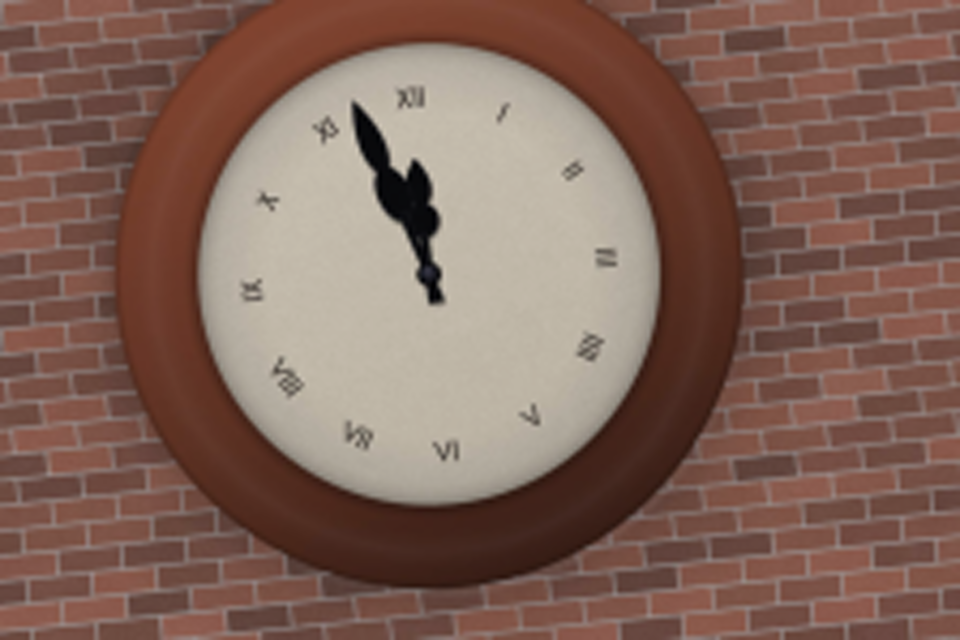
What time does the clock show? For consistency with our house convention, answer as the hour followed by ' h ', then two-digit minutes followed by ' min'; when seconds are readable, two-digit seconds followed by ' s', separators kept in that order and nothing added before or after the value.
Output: 11 h 57 min
